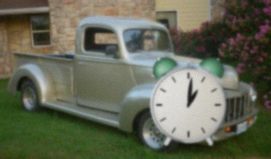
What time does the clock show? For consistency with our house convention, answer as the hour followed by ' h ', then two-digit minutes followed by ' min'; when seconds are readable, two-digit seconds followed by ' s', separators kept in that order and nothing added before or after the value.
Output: 1 h 01 min
